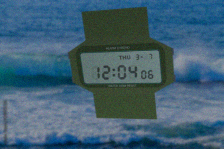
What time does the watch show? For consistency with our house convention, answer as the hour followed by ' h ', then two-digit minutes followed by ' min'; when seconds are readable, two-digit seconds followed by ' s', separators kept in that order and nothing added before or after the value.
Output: 12 h 04 min 06 s
